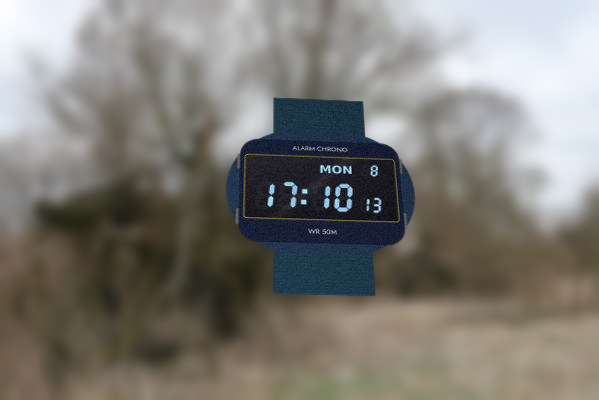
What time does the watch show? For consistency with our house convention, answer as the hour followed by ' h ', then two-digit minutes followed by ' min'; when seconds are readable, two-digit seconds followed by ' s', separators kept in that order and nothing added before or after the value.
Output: 17 h 10 min 13 s
